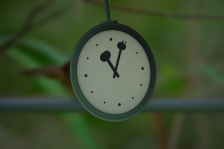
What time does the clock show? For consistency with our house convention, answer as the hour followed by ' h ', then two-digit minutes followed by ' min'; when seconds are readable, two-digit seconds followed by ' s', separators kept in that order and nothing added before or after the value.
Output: 11 h 04 min
